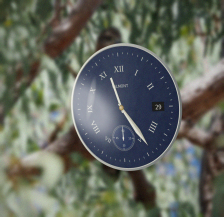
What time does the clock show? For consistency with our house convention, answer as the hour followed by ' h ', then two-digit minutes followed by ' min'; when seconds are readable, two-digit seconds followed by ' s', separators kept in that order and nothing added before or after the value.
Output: 11 h 24 min
